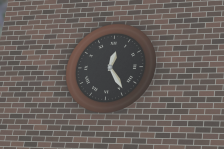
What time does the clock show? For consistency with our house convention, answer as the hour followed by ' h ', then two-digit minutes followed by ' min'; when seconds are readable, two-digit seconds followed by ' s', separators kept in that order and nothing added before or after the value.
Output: 12 h 24 min
